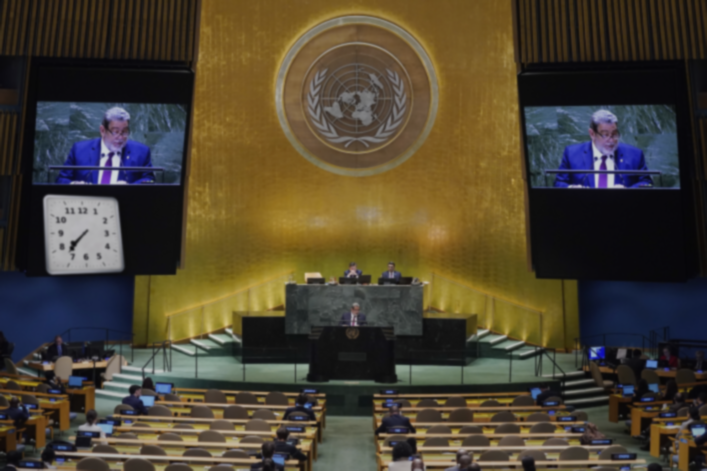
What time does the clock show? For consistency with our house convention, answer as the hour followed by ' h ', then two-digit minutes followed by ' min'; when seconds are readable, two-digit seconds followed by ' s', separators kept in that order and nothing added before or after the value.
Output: 7 h 37 min
